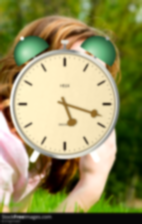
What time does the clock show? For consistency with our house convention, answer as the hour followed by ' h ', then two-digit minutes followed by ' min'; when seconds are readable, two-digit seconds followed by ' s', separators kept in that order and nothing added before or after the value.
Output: 5 h 18 min
